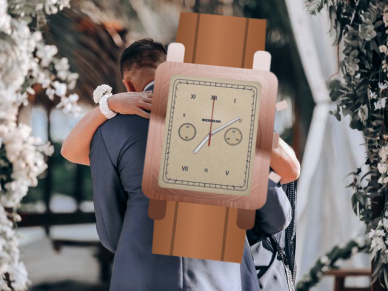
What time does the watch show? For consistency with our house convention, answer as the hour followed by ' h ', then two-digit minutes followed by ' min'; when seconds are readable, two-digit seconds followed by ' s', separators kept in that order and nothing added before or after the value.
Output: 7 h 09 min
